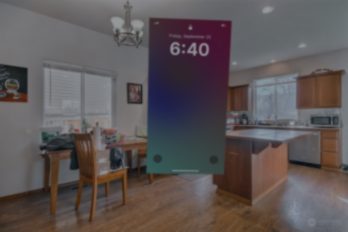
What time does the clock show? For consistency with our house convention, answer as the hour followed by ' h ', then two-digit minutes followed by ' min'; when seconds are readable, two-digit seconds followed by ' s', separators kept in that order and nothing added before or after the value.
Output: 6 h 40 min
